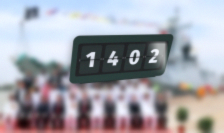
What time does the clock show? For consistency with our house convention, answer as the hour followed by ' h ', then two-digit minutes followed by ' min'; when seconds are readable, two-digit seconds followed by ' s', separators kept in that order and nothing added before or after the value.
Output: 14 h 02 min
